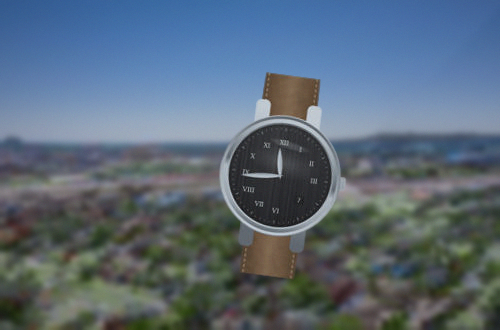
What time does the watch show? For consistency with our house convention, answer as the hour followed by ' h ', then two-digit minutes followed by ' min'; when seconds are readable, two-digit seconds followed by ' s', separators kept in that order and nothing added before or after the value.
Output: 11 h 44 min
